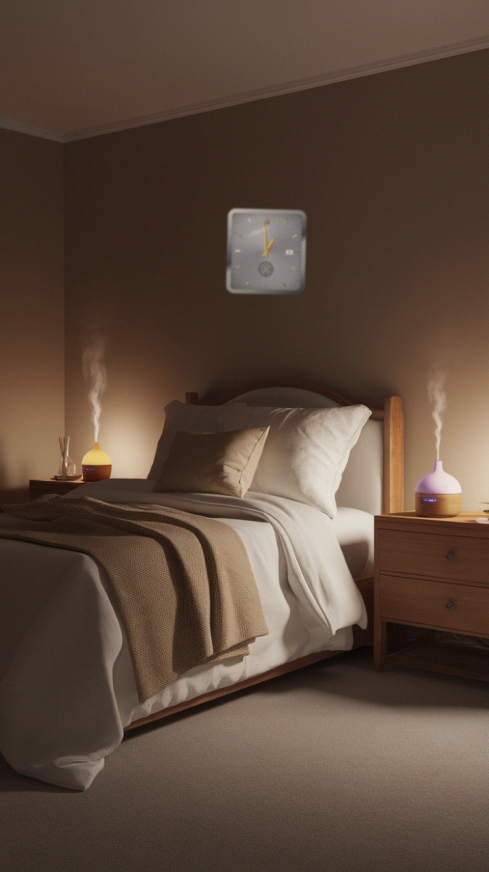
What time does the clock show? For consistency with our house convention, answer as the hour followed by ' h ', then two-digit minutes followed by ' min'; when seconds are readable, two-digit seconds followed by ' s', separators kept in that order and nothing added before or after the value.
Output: 12 h 59 min
